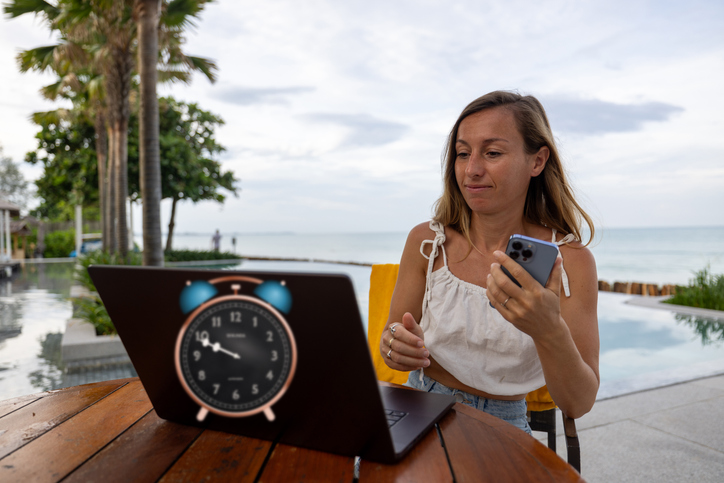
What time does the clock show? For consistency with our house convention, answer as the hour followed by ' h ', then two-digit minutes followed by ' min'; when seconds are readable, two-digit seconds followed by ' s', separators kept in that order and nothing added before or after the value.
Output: 9 h 49 min
